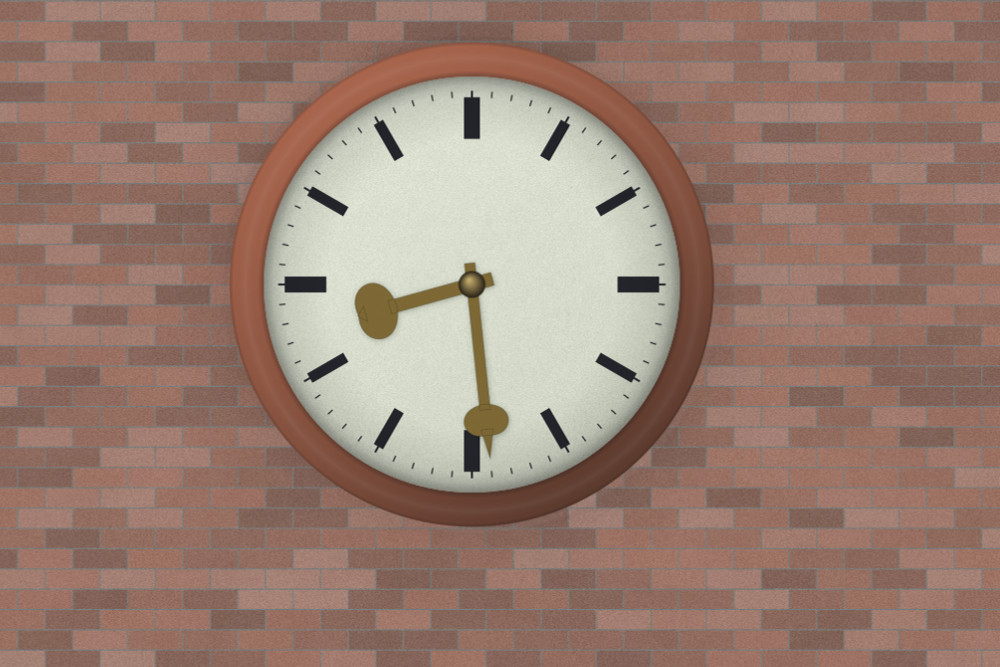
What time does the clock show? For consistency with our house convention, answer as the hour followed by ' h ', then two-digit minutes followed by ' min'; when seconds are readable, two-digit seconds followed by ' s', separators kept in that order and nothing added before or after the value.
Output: 8 h 29 min
